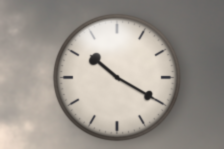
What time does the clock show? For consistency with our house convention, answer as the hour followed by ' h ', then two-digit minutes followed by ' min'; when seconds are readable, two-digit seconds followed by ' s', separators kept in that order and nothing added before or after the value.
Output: 10 h 20 min
